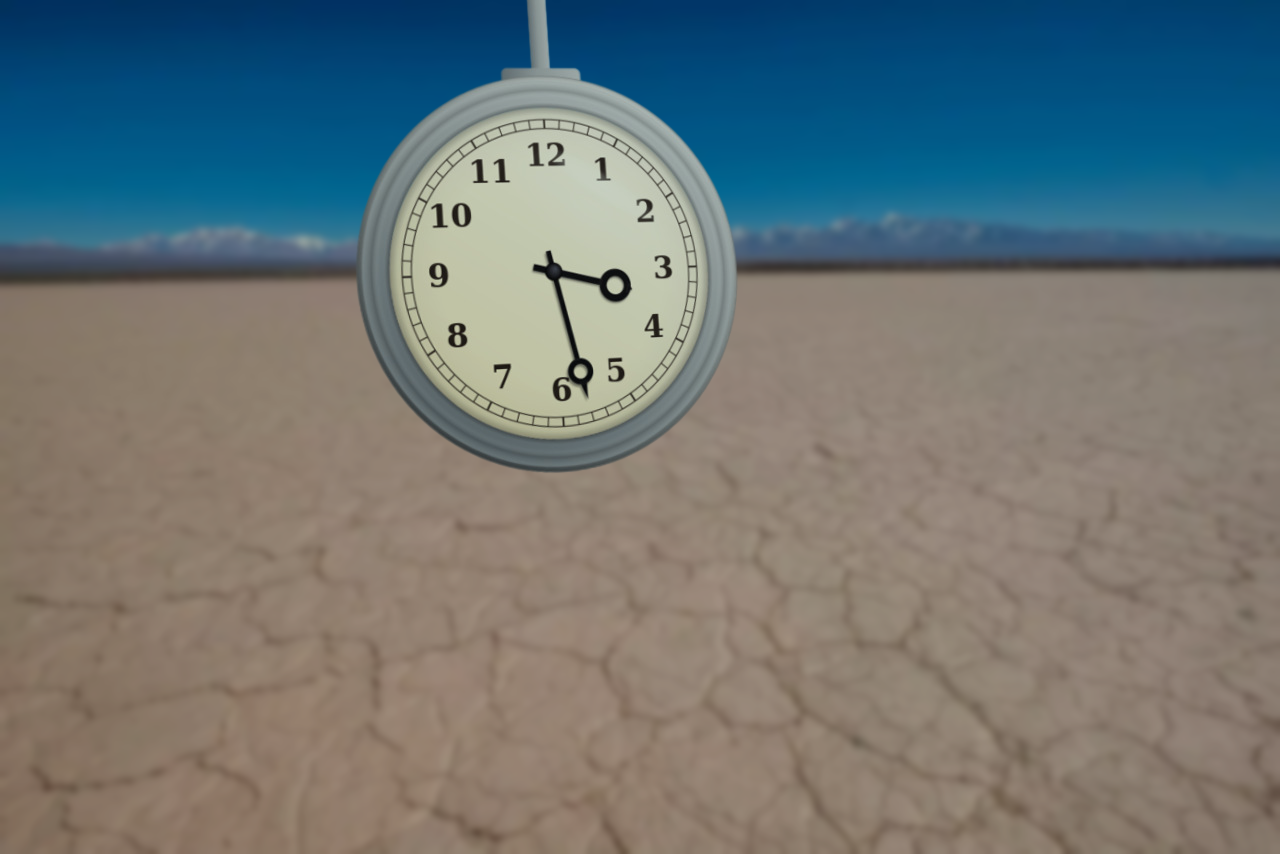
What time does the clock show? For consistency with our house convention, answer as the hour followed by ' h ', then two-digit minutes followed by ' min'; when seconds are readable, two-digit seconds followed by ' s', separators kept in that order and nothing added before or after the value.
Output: 3 h 28 min
